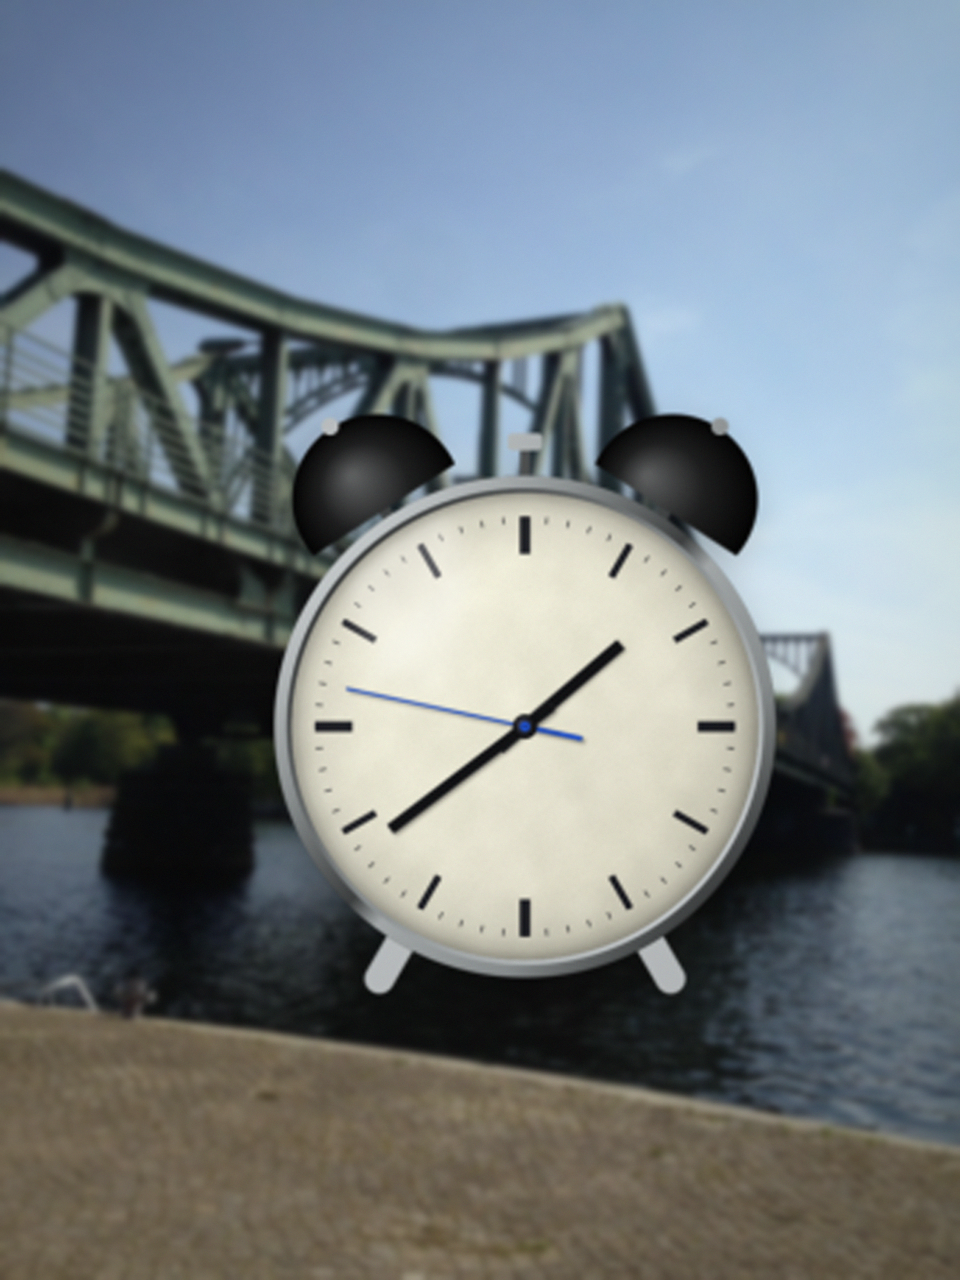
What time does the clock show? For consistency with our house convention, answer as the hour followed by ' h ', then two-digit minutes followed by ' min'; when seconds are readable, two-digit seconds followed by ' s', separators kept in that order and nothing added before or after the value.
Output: 1 h 38 min 47 s
